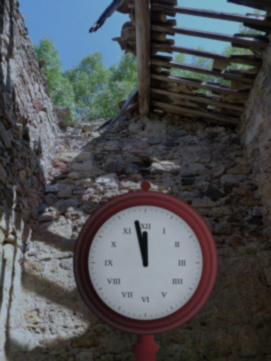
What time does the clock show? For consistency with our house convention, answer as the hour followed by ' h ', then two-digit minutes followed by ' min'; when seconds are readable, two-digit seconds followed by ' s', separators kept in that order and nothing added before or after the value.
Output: 11 h 58 min
